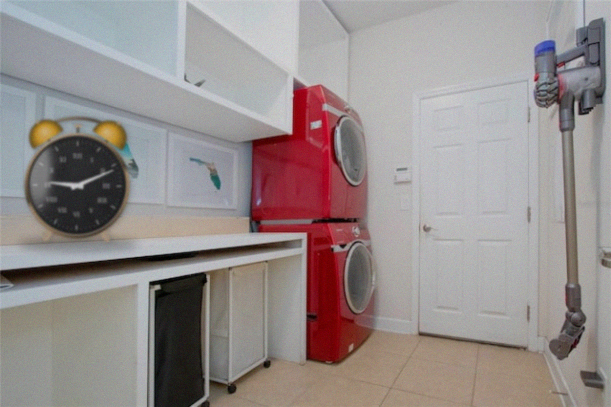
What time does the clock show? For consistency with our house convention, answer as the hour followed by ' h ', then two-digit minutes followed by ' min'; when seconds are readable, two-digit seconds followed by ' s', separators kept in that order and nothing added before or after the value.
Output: 9 h 11 min
